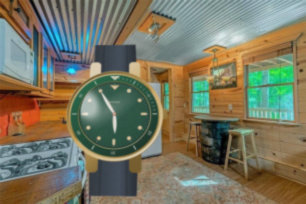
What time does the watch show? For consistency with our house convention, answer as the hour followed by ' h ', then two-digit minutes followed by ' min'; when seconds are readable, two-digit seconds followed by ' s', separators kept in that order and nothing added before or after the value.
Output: 5 h 55 min
